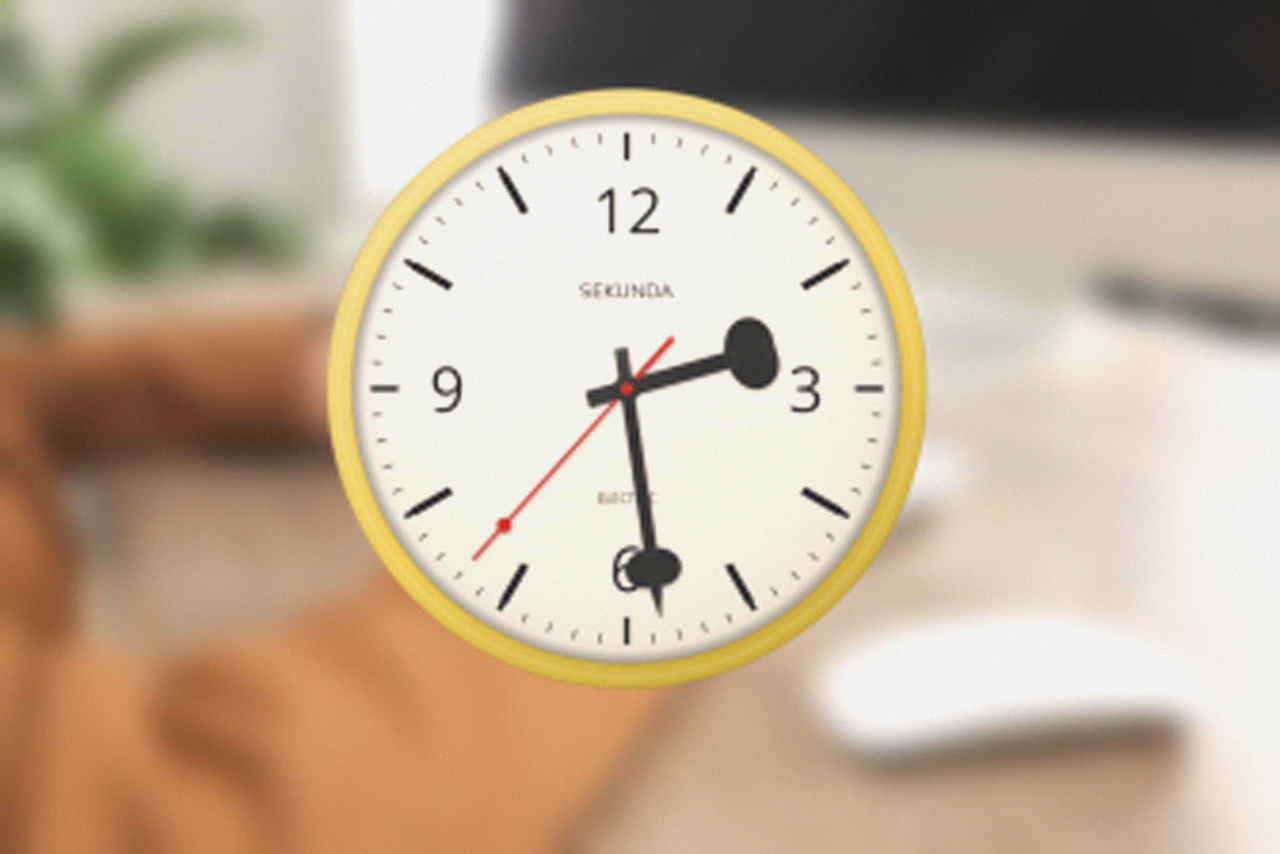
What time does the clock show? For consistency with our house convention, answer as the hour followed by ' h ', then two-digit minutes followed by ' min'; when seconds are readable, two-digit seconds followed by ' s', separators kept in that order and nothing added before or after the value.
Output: 2 h 28 min 37 s
